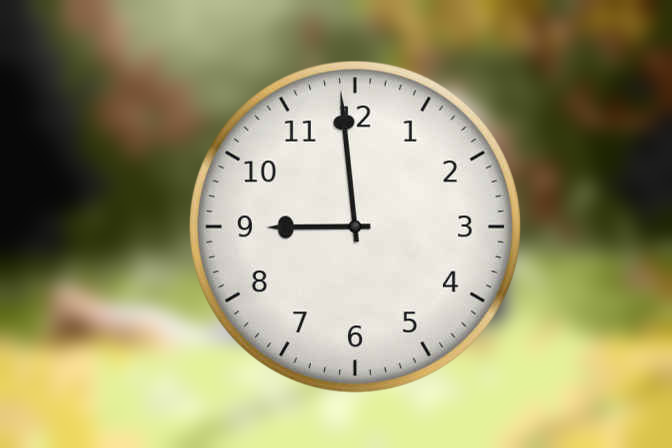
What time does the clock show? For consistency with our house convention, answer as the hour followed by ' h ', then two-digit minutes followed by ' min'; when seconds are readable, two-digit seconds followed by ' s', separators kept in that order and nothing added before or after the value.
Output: 8 h 59 min
